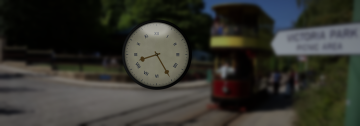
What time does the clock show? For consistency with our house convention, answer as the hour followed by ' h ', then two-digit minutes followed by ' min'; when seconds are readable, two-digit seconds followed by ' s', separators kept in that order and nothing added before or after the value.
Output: 8 h 25 min
